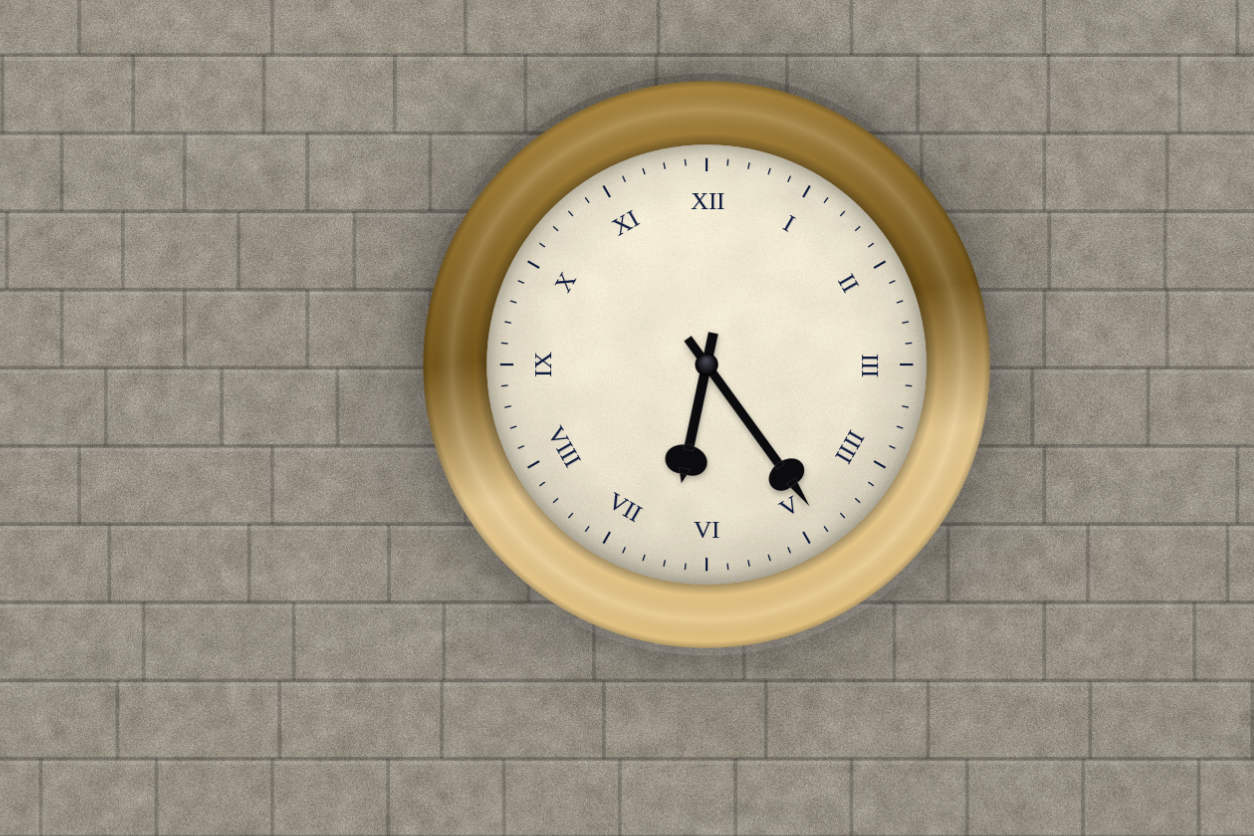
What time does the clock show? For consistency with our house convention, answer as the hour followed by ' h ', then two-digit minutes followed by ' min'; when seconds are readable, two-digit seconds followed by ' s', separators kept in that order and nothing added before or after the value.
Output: 6 h 24 min
